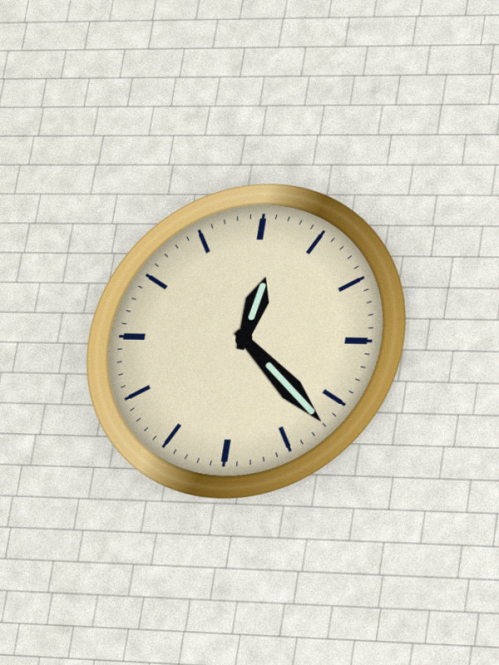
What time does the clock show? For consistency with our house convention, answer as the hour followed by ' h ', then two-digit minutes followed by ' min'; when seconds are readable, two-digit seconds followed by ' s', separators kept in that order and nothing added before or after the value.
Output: 12 h 22 min
